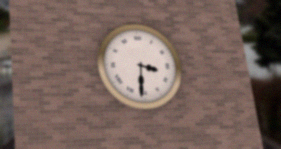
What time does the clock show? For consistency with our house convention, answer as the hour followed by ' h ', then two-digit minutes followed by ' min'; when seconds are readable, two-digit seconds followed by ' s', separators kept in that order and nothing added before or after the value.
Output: 3 h 31 min
